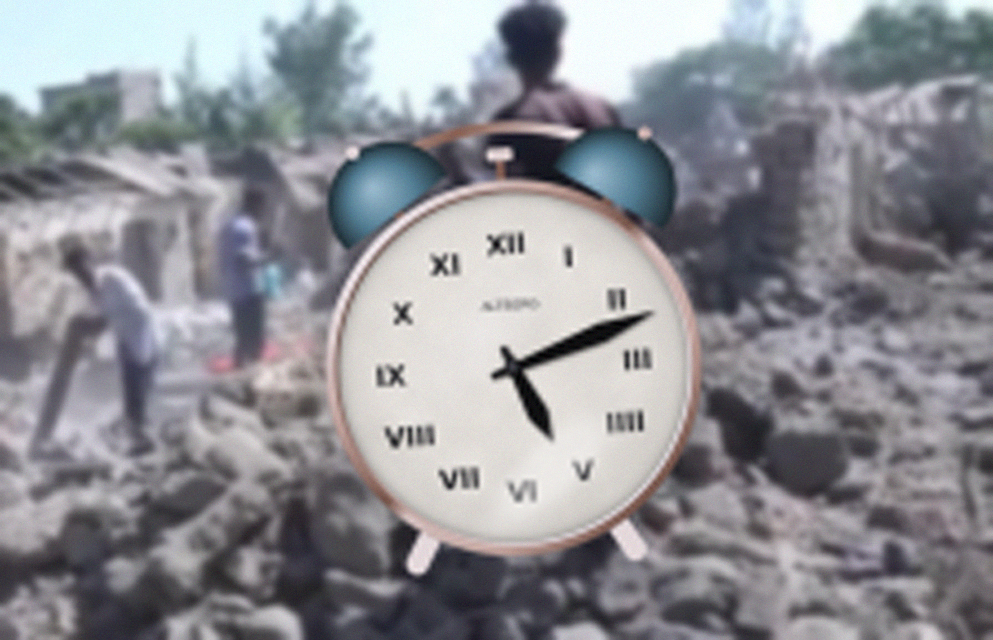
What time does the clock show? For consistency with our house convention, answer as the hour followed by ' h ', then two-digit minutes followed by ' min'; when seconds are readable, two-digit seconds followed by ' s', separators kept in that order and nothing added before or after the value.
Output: 5 h 12 min
